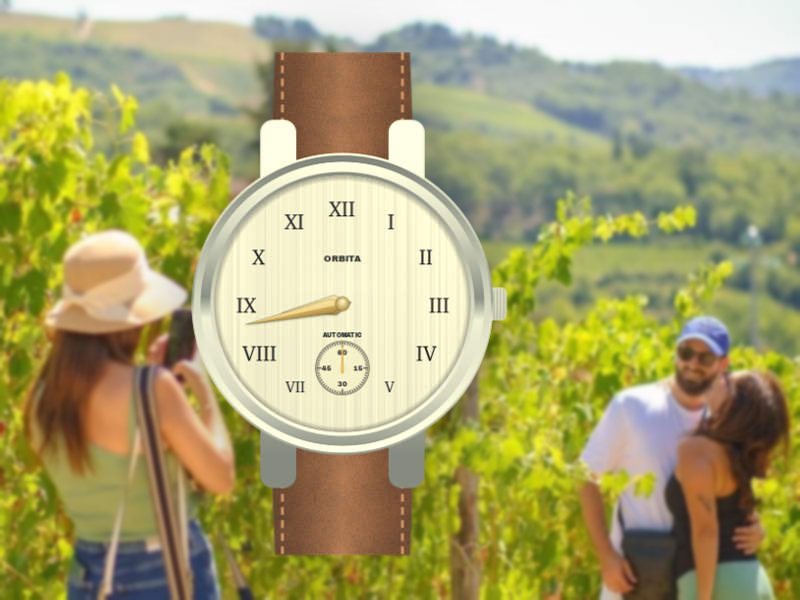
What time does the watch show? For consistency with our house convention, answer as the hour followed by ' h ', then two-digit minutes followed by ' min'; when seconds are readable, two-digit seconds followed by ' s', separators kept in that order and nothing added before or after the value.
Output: 8 h 43 min
